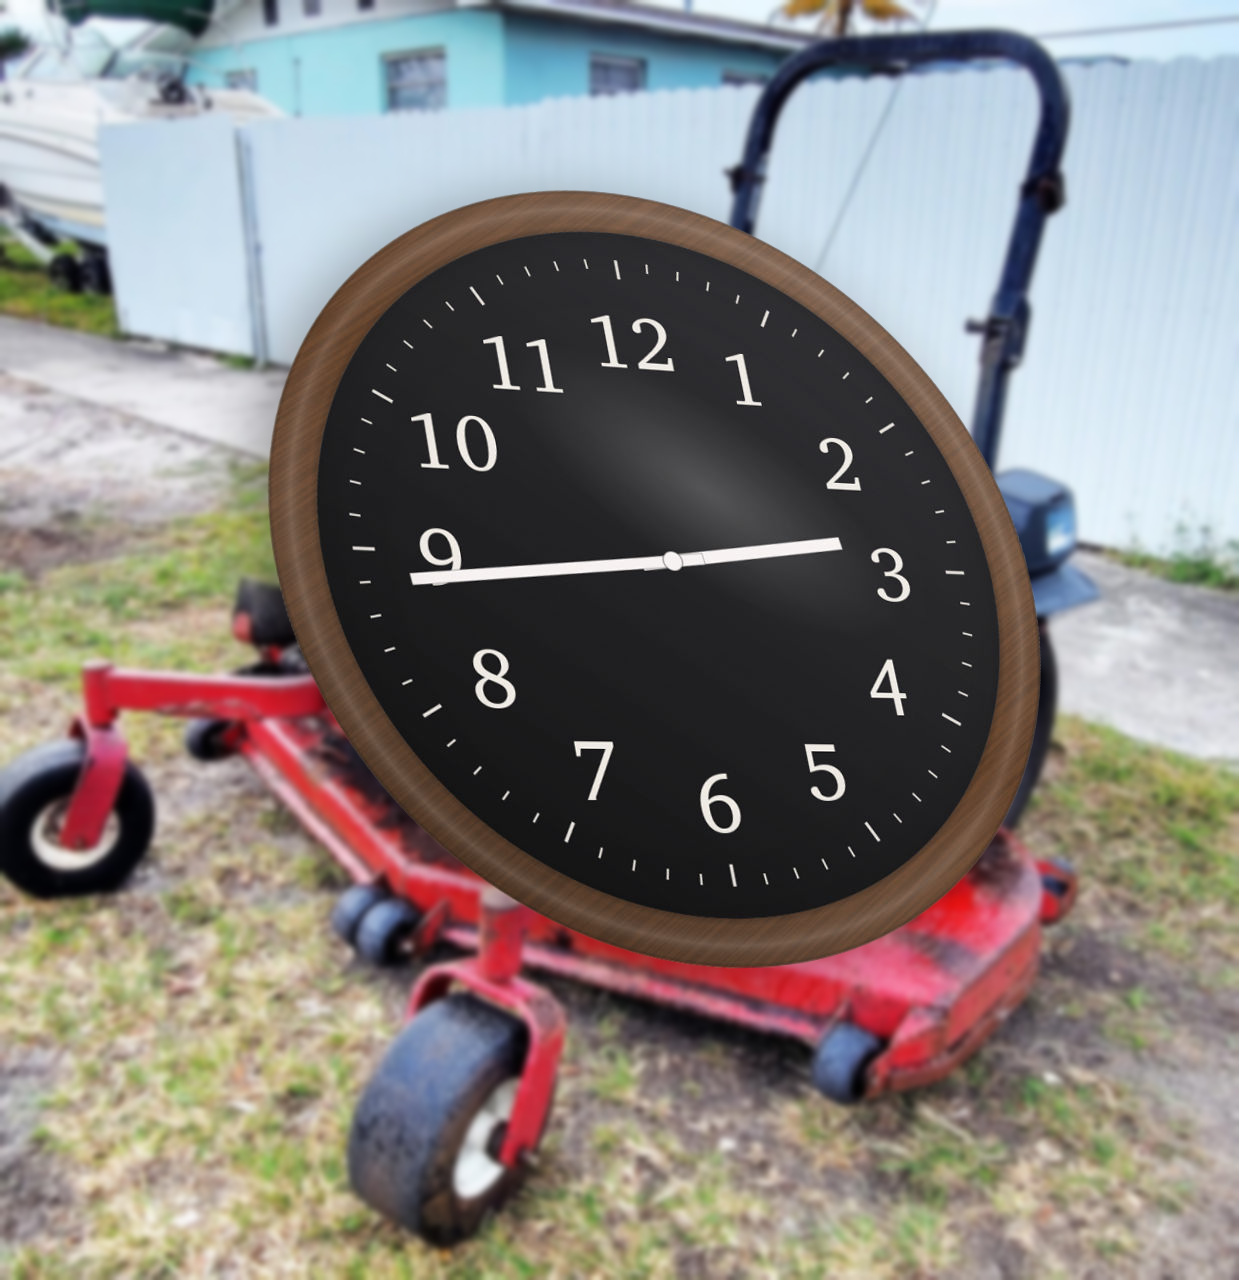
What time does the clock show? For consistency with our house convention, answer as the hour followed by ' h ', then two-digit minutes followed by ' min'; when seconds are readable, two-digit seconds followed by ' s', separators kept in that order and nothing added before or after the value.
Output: 2 h 44 min
